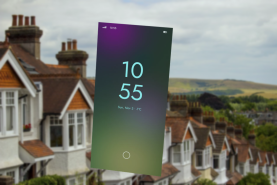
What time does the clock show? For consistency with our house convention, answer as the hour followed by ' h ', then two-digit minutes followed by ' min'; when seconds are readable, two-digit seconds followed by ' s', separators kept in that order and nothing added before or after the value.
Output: 10 h 55 min
